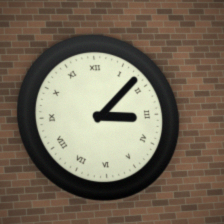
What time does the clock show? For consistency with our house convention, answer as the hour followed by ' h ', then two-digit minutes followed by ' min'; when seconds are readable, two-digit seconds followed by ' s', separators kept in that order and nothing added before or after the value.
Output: 3 h 08 min
